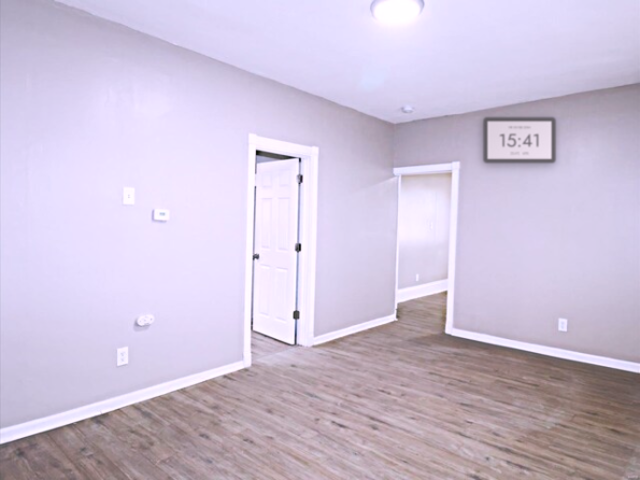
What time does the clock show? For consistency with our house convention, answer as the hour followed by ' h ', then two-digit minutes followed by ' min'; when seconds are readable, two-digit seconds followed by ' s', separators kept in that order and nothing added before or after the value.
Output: 15 h 41 min
